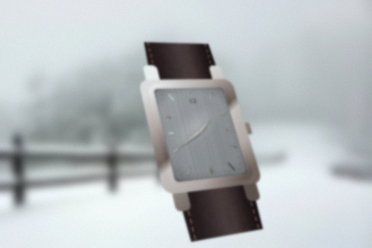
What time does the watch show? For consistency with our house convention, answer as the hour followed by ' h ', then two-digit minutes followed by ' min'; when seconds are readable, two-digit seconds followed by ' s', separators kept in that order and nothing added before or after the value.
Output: 1 h 40 min
